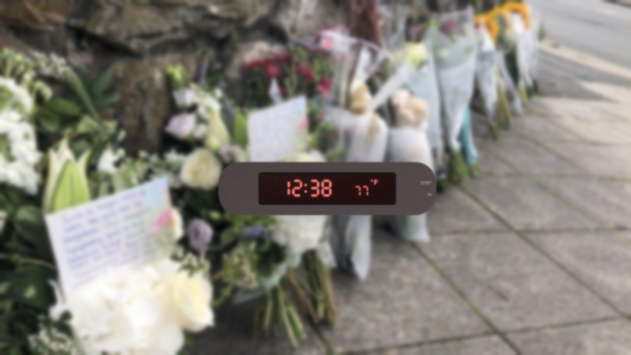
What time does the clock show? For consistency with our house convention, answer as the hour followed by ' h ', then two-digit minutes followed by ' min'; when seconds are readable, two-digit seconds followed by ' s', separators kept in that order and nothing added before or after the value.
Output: 12 h 38 min
